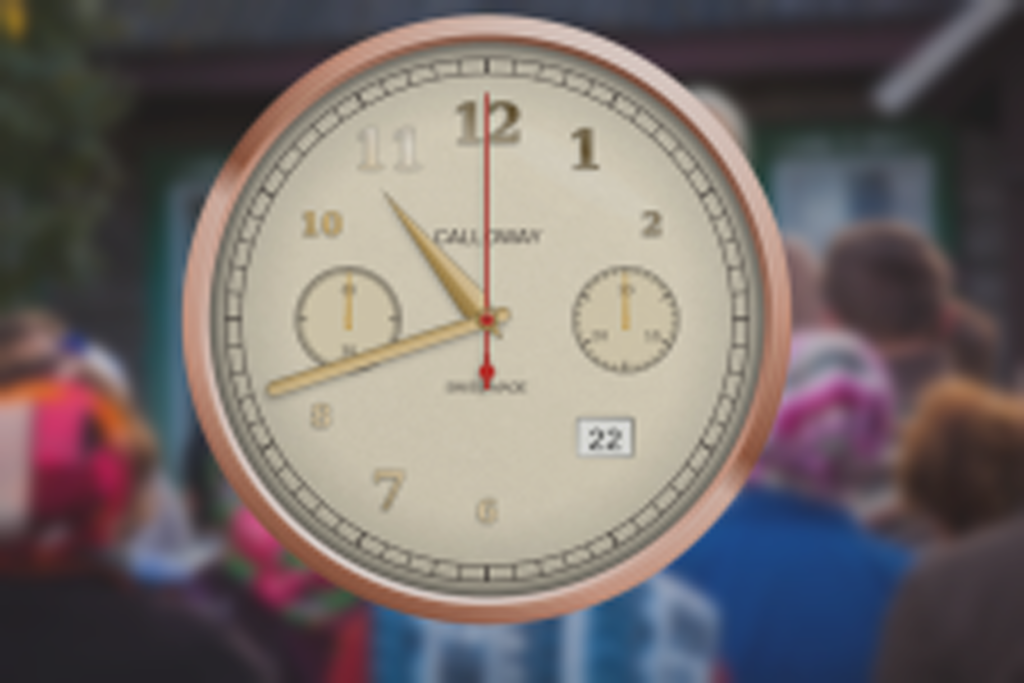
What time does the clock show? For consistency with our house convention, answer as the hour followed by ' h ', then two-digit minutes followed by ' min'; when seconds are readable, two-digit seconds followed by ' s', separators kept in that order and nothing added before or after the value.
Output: 10 h 42 min
